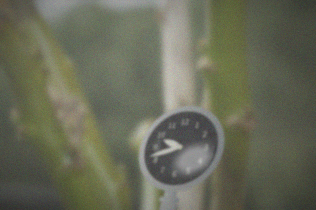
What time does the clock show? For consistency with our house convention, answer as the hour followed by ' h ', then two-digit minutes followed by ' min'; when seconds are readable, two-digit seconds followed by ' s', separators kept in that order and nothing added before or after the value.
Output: 9 h 42 min
